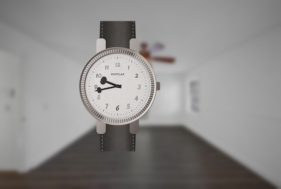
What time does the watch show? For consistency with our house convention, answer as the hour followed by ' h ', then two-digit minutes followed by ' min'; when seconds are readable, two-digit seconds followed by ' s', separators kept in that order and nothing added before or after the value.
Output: 9 h 43 min
